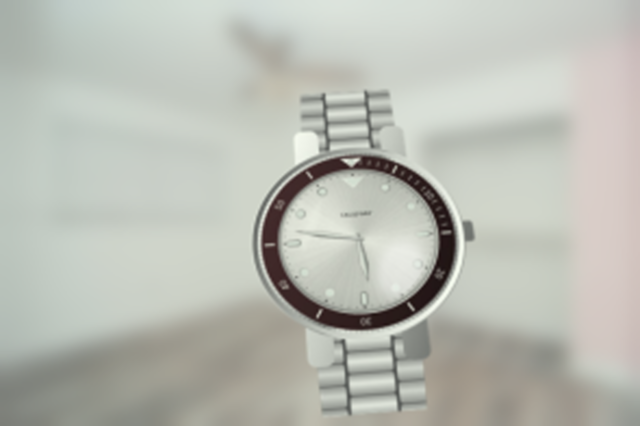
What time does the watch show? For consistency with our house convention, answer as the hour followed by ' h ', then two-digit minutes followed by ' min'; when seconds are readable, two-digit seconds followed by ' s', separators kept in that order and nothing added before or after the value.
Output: 5 h 47 min
